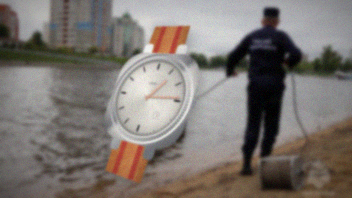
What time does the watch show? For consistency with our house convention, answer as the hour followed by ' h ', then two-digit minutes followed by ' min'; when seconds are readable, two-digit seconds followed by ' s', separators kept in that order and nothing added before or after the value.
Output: 1 h 14 min
